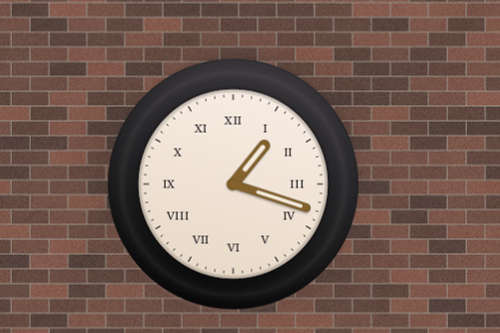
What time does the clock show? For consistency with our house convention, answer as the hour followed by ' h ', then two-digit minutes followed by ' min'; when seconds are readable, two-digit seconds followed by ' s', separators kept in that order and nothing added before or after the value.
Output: 1 h 18 min
